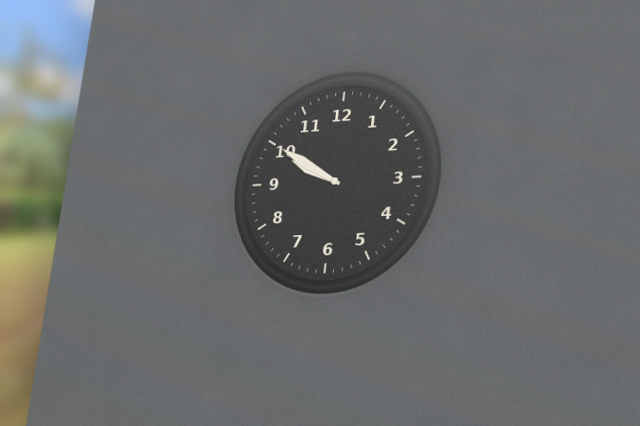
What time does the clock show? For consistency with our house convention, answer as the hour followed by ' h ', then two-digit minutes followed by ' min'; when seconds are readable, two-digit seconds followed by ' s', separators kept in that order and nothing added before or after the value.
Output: 9 h 50 min
